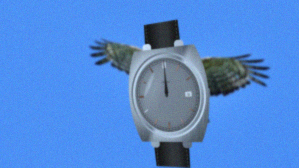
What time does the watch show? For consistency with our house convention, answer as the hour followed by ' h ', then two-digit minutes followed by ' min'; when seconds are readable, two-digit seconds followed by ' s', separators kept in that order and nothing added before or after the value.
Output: 12 h 00 min
